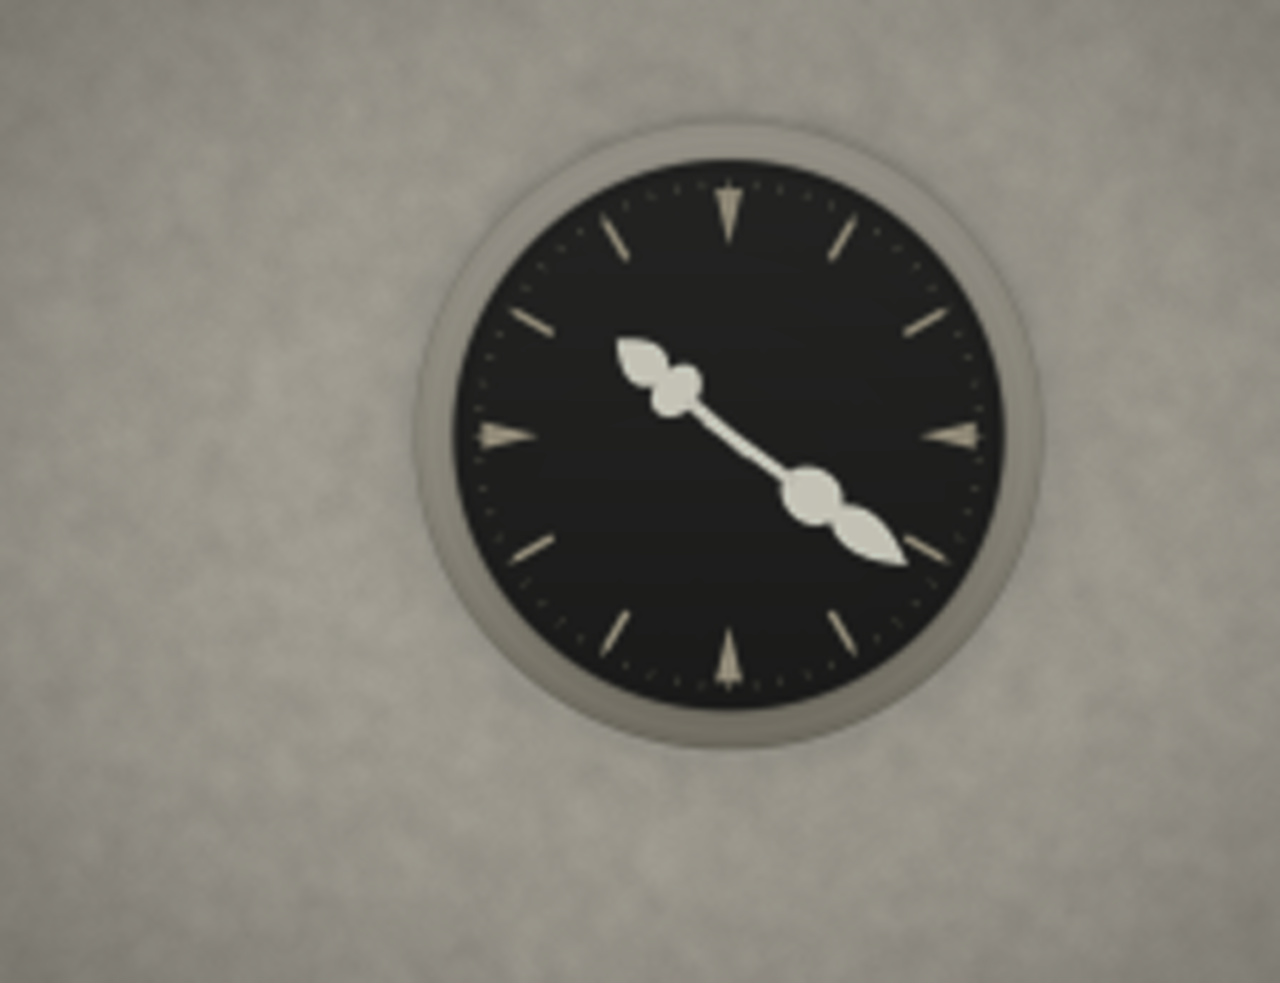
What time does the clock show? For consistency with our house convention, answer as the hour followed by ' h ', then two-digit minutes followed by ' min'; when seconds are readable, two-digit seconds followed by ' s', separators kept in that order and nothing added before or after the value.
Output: 10 h 21 min
